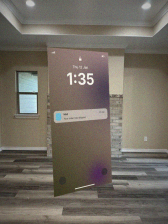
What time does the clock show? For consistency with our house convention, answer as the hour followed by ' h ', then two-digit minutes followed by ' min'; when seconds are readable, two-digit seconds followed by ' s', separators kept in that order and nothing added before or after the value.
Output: 1 h 35 min
